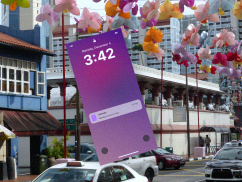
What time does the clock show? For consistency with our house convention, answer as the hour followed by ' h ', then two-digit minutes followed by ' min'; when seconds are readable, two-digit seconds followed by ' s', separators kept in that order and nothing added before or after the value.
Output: 3 h 42 min
